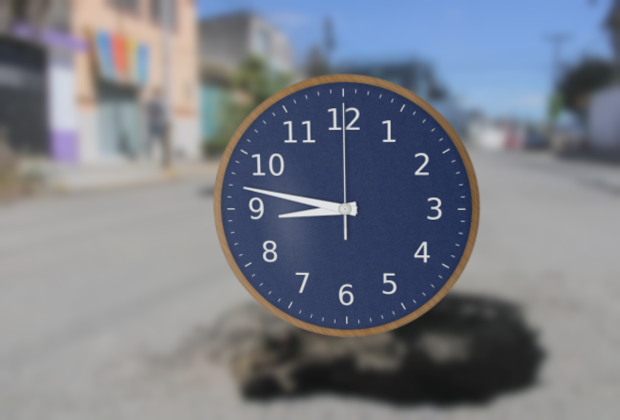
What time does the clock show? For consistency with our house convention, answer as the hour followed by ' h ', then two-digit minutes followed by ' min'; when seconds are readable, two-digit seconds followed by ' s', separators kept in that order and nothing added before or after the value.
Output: 8 h 47 min 00 s
